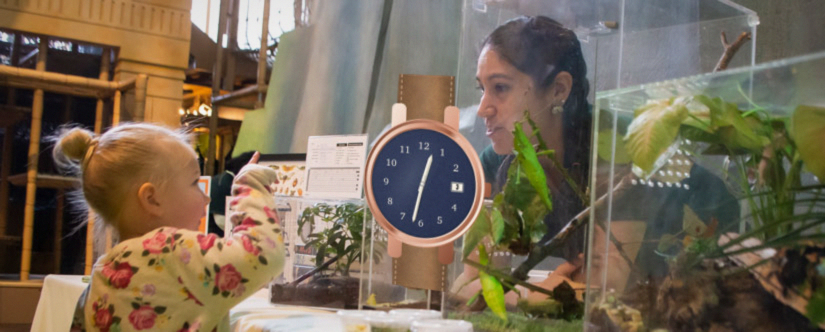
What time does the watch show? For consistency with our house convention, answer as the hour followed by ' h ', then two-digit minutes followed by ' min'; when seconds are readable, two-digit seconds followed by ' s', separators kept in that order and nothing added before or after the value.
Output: 12 h 32 min
